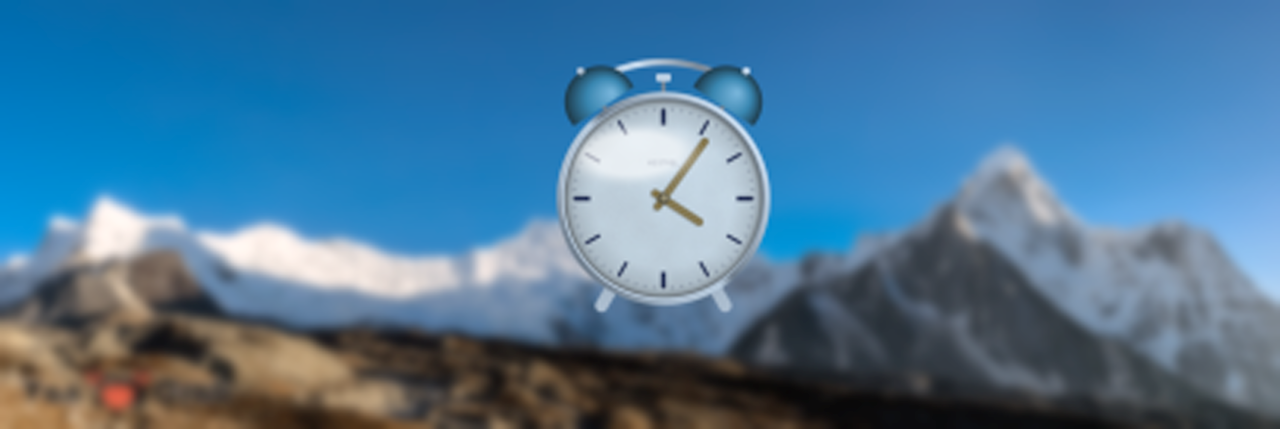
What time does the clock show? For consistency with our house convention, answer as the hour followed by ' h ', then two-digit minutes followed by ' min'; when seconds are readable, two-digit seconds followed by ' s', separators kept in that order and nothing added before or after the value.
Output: 4 h 06 min
